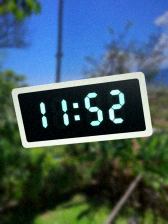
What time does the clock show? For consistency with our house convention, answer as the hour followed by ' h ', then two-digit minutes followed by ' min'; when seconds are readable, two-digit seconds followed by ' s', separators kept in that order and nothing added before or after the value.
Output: 11 h 52 min
